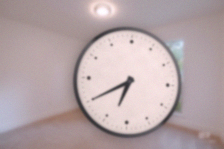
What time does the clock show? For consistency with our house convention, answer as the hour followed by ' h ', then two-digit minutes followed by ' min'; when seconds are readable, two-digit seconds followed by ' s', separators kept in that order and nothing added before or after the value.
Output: 6 h 40 min
